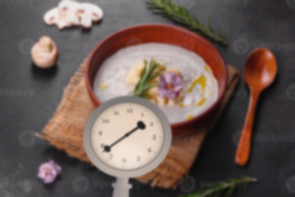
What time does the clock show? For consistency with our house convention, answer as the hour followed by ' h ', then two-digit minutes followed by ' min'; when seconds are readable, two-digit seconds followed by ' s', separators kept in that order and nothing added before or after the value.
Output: 1 h 38 min
